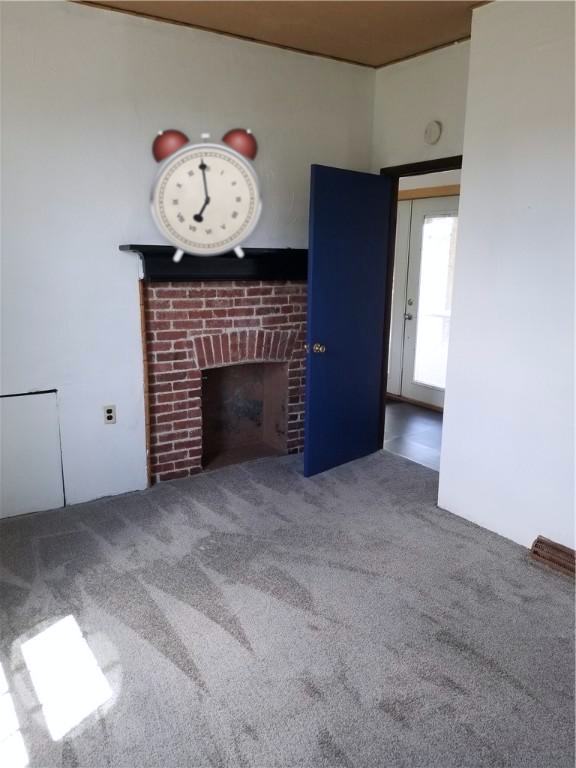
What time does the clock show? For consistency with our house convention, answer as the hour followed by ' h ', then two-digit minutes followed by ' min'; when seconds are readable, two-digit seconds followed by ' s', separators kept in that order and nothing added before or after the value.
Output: 6 h 59 min
